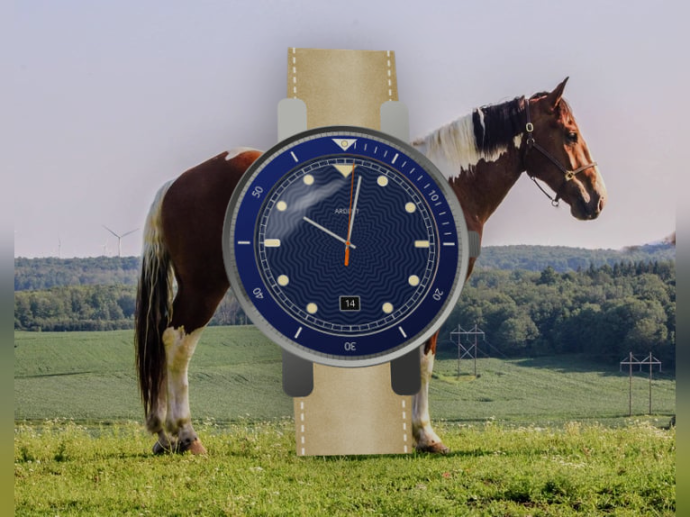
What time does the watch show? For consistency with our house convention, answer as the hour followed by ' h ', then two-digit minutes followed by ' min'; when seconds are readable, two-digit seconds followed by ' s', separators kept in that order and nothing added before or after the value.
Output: 10 h 02 min 01 s
